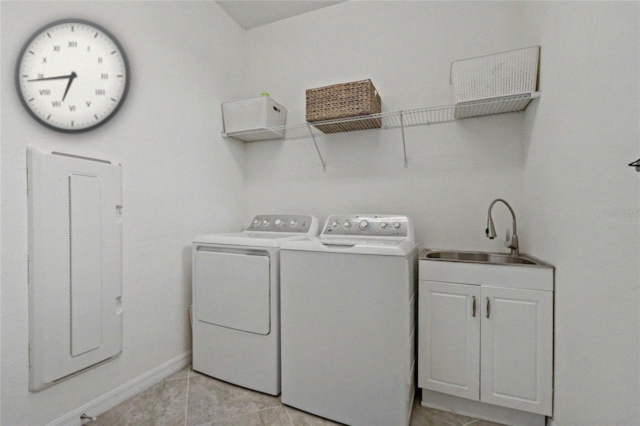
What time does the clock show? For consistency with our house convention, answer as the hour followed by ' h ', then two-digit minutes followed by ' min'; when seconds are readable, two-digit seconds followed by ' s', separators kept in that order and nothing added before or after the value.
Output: 6 h 44 min
